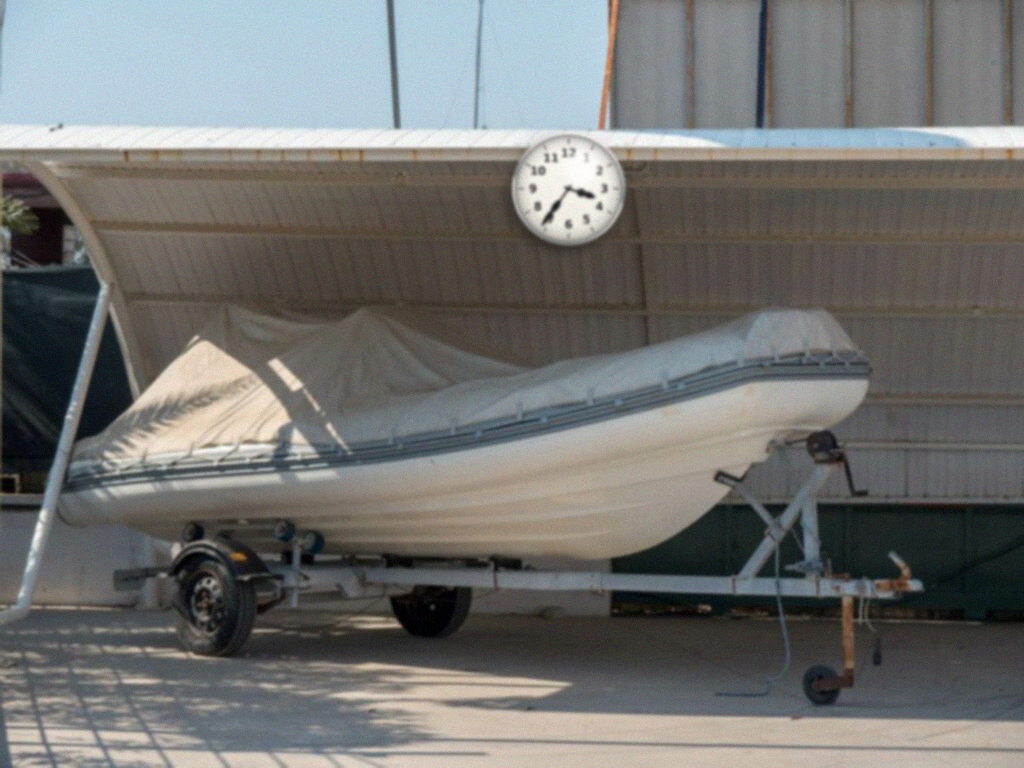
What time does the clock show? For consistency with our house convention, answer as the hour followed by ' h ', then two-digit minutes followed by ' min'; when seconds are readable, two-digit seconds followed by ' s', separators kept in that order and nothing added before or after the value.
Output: 3 h 36 min
